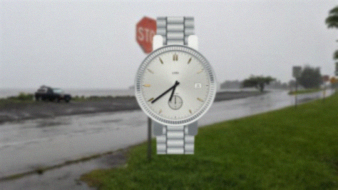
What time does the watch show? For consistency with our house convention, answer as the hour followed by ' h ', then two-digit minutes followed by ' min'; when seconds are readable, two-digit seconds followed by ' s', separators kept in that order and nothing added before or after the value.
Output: 6 h 39 min
